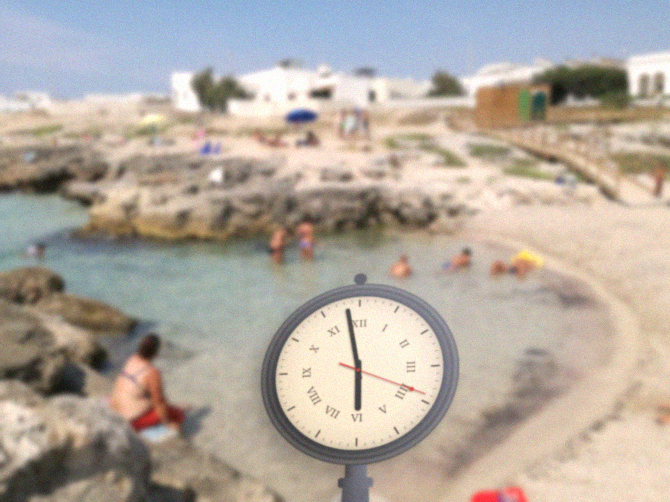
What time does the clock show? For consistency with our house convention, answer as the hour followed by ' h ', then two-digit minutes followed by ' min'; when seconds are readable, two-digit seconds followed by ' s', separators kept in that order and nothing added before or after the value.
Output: 5 h 58 min 19 s
